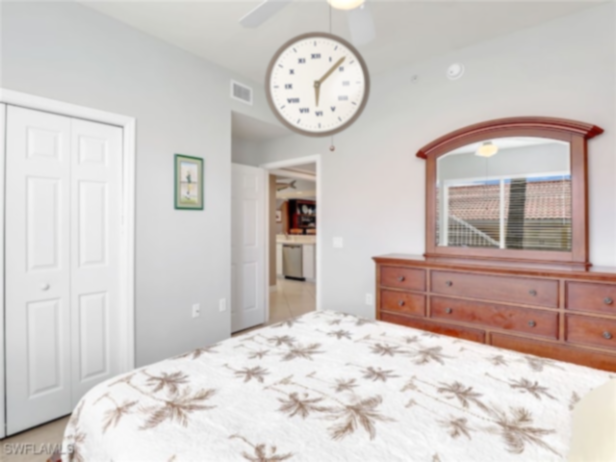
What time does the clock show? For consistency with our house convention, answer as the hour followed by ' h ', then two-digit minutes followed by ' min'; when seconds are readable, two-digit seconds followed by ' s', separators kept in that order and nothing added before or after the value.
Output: 6 h 08 min
